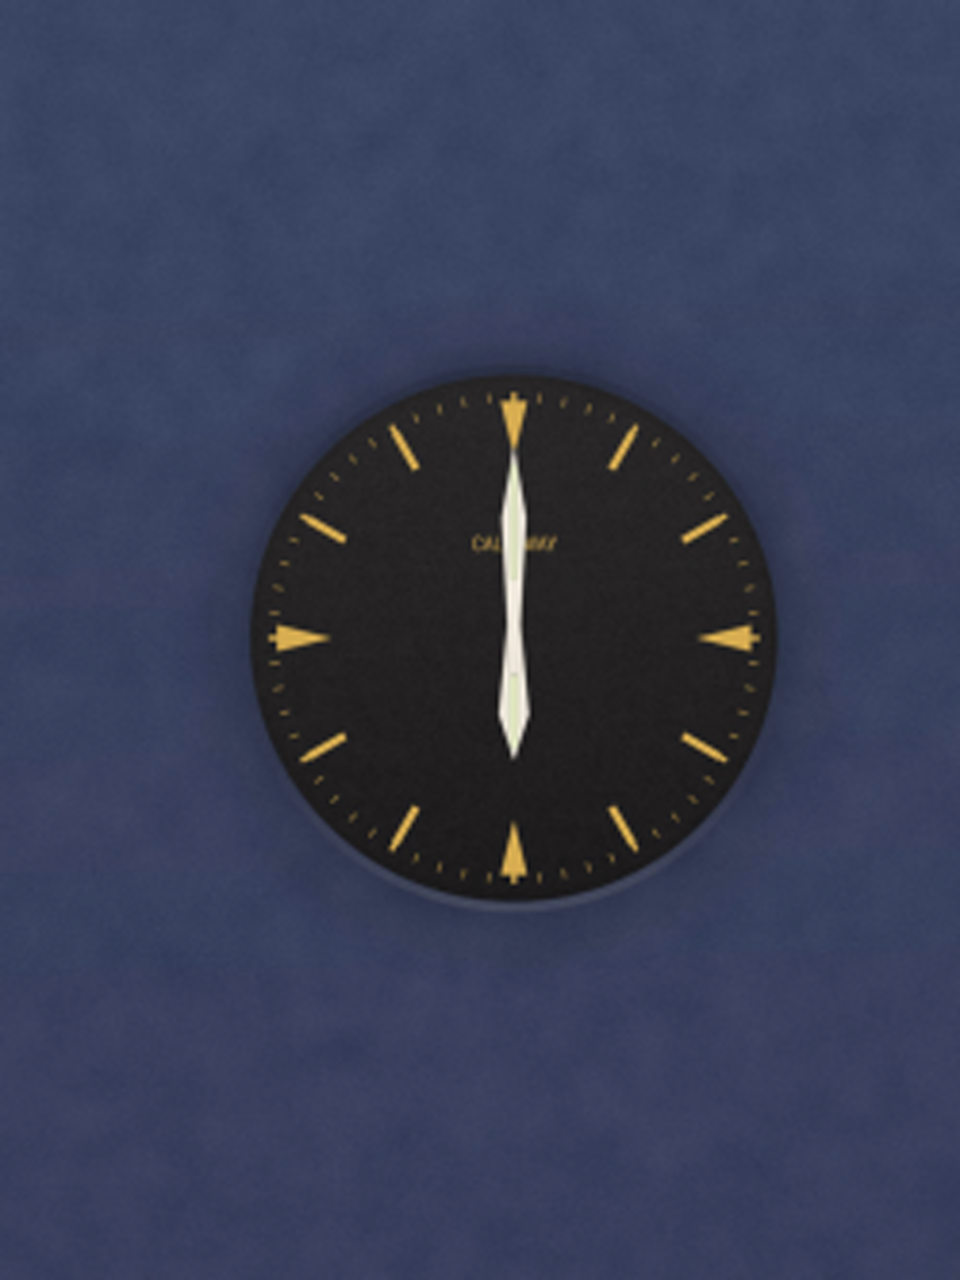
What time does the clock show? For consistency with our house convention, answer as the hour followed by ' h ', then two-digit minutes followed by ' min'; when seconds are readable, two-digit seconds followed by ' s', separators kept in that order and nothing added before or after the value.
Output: 6 h 00 min
